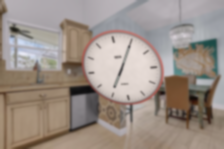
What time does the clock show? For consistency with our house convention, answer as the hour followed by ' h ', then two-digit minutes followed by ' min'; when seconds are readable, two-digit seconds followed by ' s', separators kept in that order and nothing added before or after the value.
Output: 7 h 05 min
